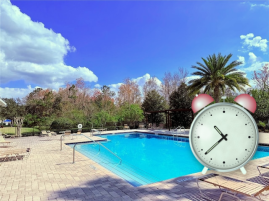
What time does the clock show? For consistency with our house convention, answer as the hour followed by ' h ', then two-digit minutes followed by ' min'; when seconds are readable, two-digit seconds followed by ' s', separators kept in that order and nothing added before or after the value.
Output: 10 h 38 min
